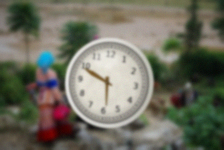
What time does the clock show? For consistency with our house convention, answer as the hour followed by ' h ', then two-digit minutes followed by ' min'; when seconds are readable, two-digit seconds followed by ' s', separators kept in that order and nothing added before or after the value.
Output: 5 h 49 min
